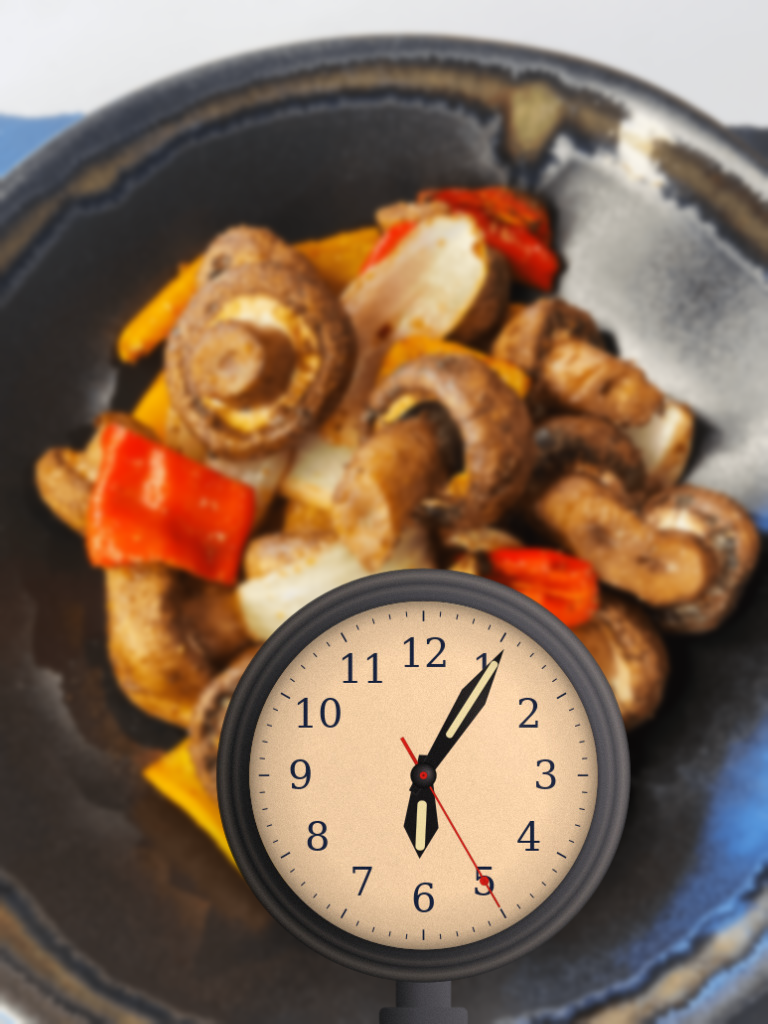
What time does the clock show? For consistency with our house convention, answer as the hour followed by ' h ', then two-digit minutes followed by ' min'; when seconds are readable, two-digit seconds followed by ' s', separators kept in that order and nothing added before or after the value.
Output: 6 h 05 min 25 s
